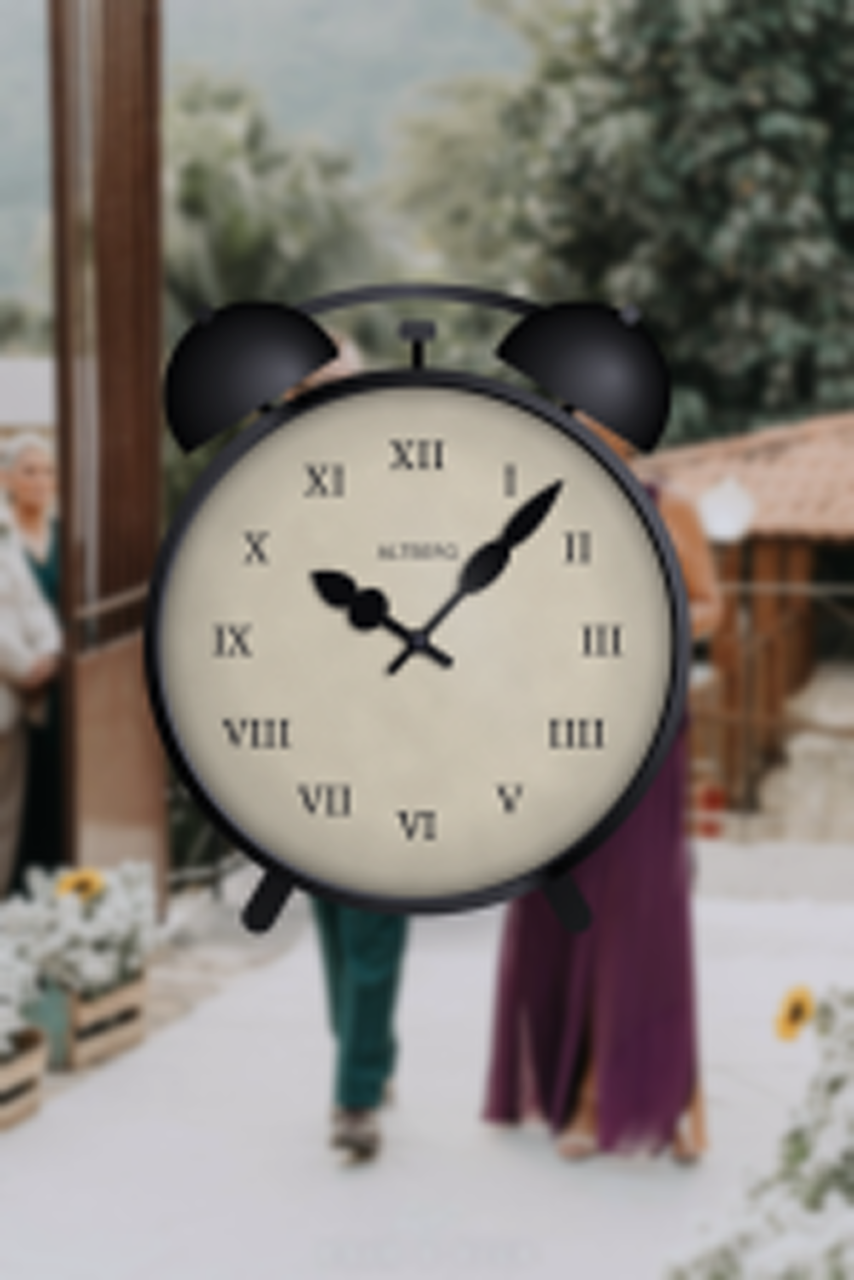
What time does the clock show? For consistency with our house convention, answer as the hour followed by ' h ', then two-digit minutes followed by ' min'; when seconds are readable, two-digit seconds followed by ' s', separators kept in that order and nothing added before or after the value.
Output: 10 h 07 min
